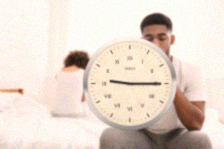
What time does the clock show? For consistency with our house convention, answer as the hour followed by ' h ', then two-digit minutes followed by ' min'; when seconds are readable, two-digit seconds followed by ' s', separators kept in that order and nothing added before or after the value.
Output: 9 h 15 min
